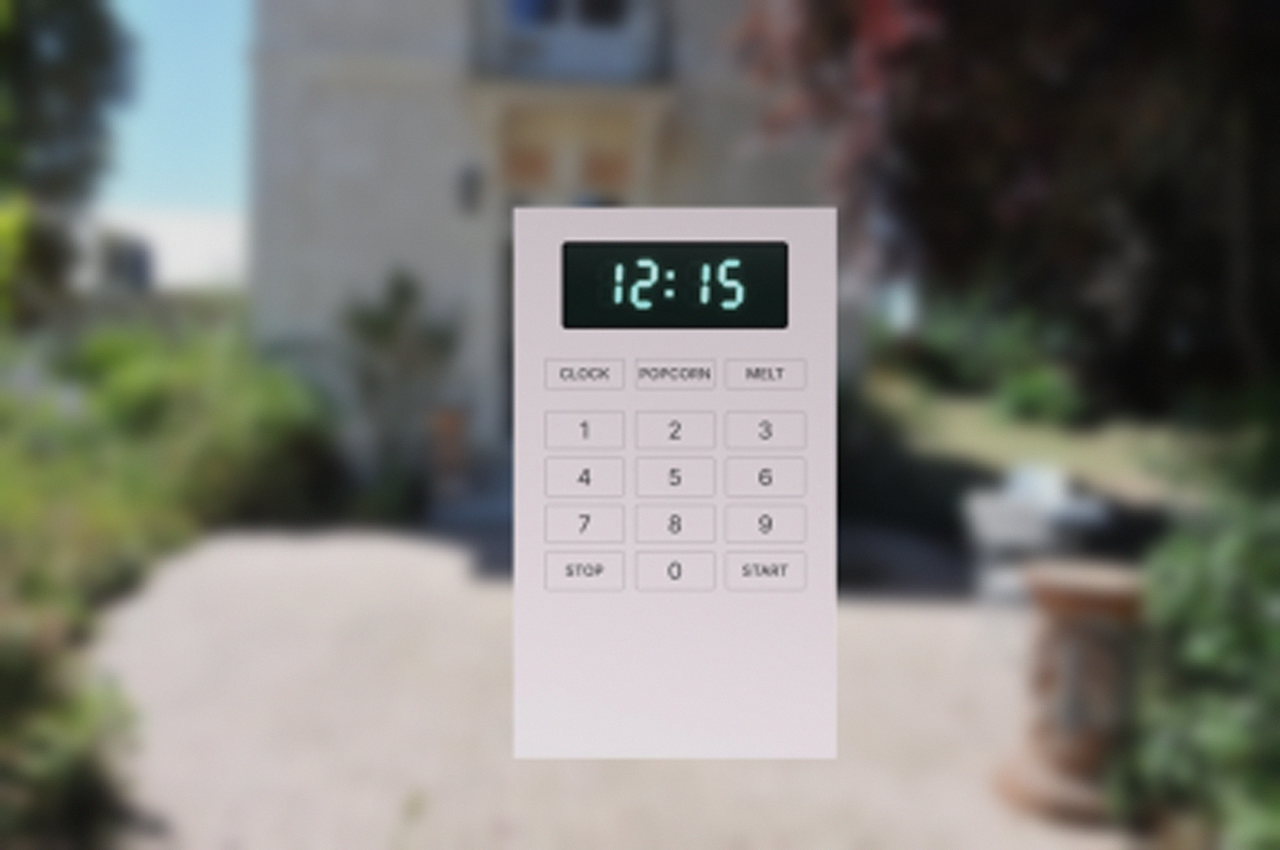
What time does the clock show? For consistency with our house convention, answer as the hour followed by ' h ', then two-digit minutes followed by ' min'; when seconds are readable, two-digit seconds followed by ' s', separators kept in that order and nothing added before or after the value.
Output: 12 h 15 min
